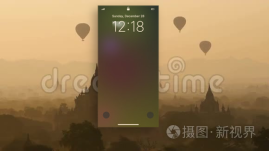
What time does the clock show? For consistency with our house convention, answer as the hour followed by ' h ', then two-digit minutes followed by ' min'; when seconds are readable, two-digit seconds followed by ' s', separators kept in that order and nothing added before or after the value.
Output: 12 h 18 min
